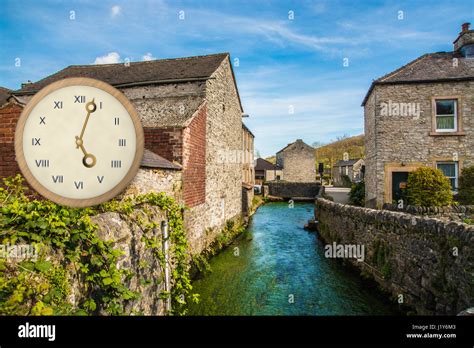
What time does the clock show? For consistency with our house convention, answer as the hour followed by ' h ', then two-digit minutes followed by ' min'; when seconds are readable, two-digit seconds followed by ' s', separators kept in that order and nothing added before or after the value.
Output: 5 h 03 min
